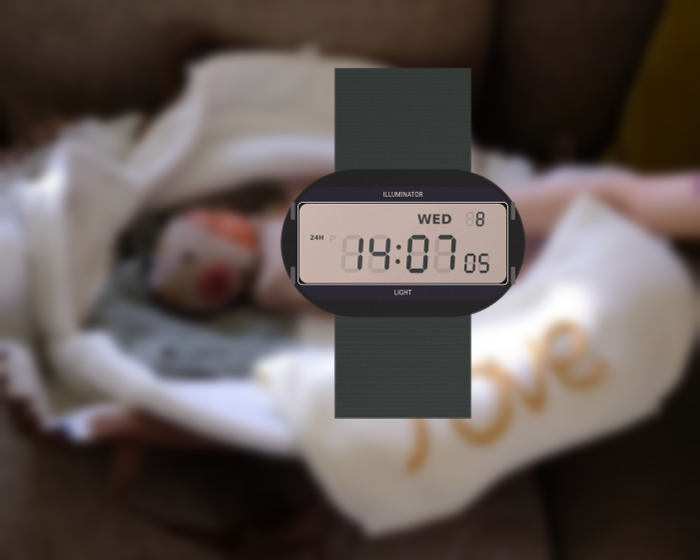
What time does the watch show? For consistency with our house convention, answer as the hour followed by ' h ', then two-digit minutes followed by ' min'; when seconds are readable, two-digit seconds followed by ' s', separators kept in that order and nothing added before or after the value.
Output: 14 h 07 min 05 s
